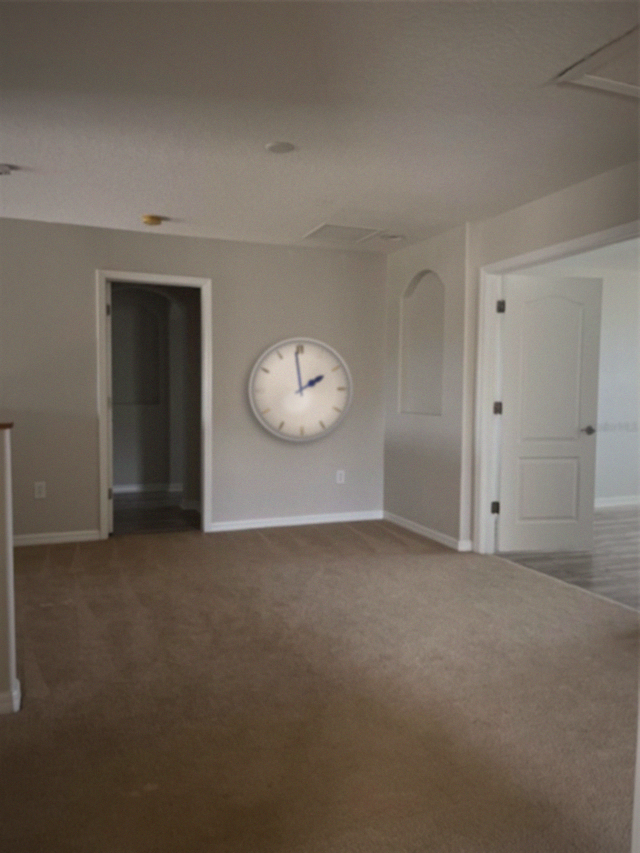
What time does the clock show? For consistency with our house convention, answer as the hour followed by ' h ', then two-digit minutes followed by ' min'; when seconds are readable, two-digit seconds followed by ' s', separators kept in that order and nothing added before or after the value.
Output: 1 h 59 min
